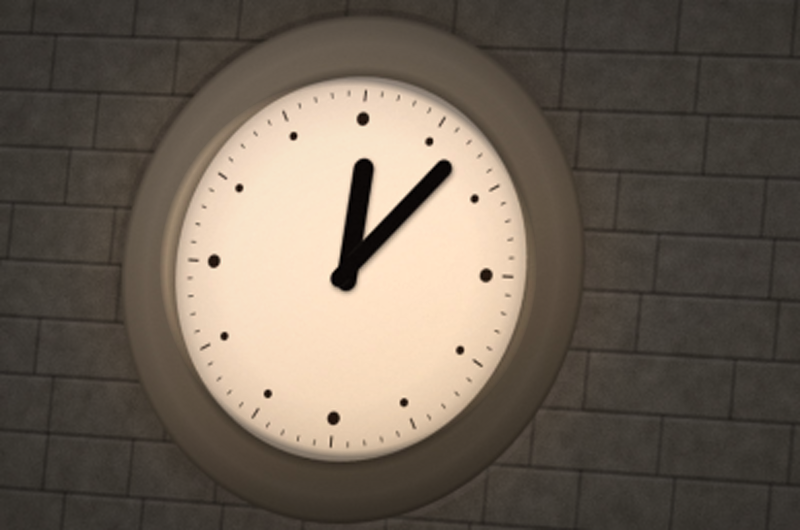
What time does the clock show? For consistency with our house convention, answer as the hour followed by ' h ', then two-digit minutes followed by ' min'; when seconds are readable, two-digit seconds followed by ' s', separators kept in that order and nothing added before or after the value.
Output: 12 h 07 min
